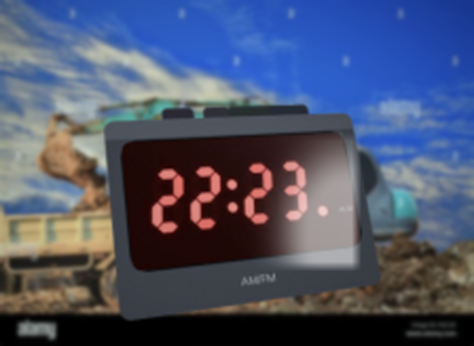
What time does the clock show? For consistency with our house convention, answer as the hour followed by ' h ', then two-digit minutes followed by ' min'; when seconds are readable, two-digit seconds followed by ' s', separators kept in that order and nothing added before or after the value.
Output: 22 h 23 min
